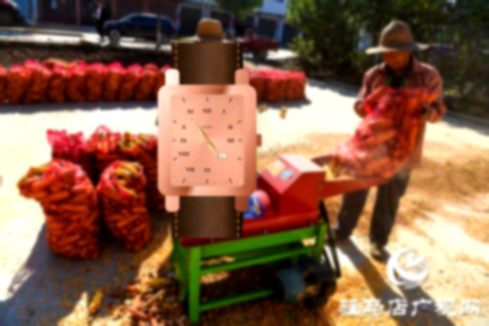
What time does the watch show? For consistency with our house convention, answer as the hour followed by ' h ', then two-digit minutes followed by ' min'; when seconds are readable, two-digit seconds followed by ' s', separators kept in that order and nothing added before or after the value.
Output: 4 h 54 min
